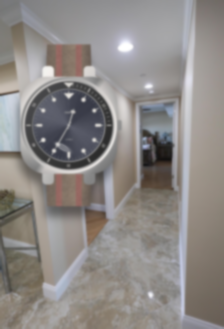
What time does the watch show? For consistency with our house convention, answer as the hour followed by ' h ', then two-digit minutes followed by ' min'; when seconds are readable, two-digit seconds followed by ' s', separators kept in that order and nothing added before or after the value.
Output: 12 h 35 min
